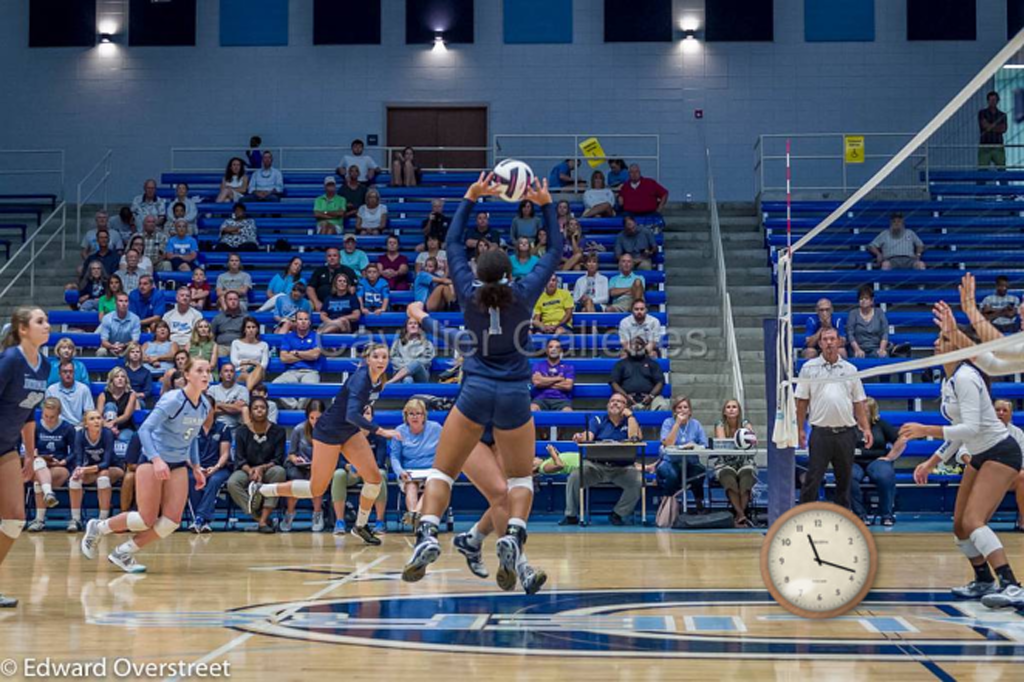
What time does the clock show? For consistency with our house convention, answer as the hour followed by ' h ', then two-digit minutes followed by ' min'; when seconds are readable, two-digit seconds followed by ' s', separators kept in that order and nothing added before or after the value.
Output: 11 h 18 min
